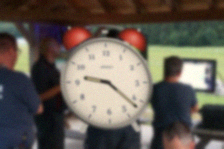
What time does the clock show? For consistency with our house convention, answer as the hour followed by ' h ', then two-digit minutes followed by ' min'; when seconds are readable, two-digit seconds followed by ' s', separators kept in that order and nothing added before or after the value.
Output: 9 h 22 min
